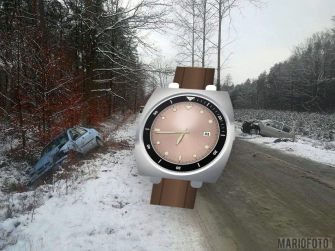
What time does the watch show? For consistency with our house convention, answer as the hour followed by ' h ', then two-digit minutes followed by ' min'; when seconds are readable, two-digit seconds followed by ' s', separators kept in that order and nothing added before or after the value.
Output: 6 h 44 min
